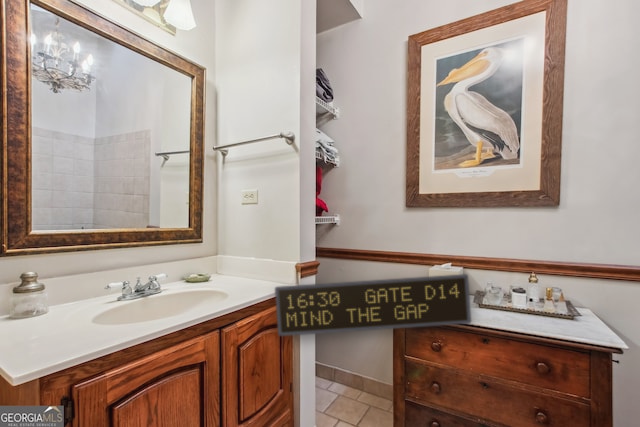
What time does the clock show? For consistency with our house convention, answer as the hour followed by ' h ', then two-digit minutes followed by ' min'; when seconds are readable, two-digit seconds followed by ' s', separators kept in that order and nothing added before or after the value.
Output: 16 h 30 min
